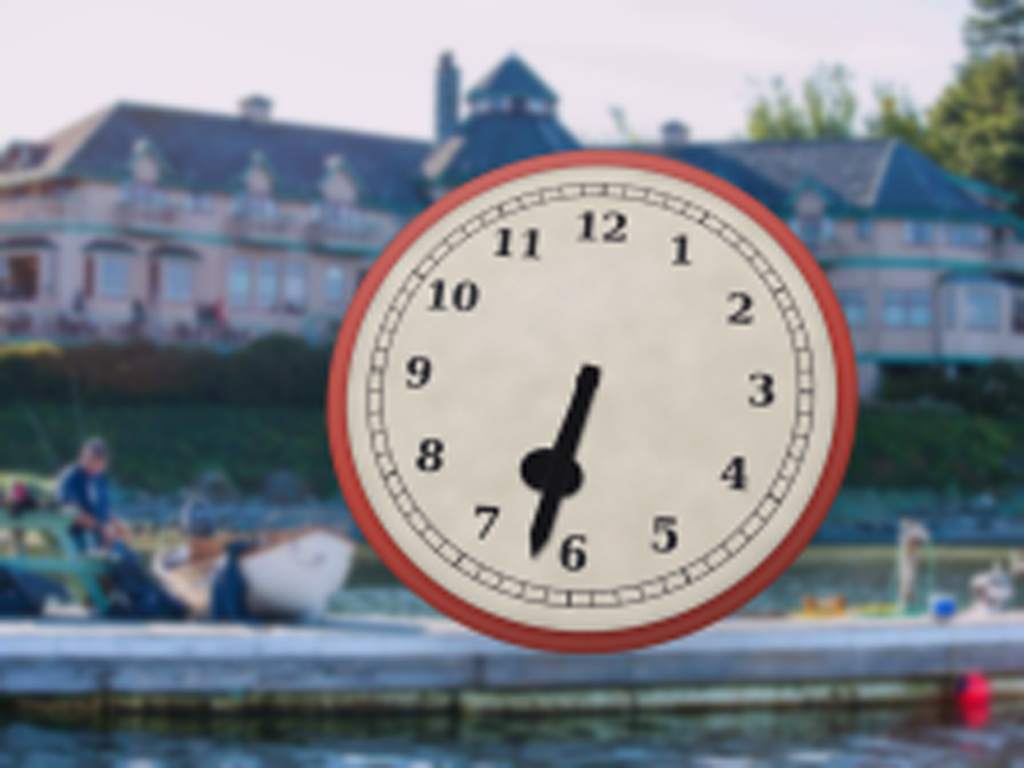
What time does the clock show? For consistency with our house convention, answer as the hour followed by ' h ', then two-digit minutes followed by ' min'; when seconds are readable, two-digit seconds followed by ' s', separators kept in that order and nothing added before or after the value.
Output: 6 h 32 min
